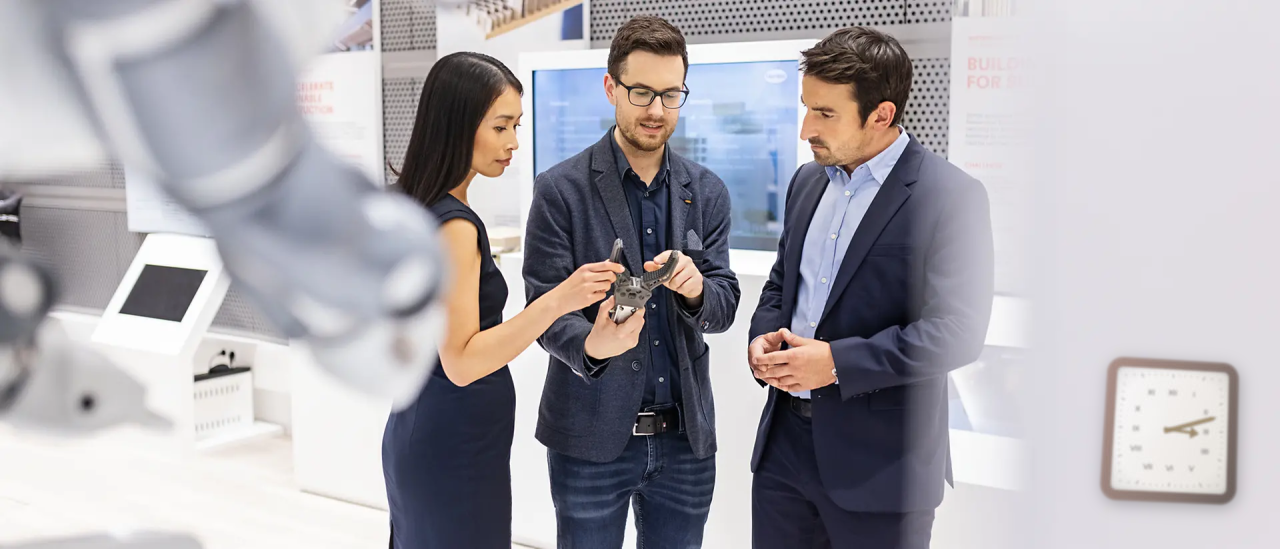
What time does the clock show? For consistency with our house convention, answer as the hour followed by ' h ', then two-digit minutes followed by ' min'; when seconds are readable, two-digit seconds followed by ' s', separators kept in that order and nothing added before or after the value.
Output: 3 h 12 min
